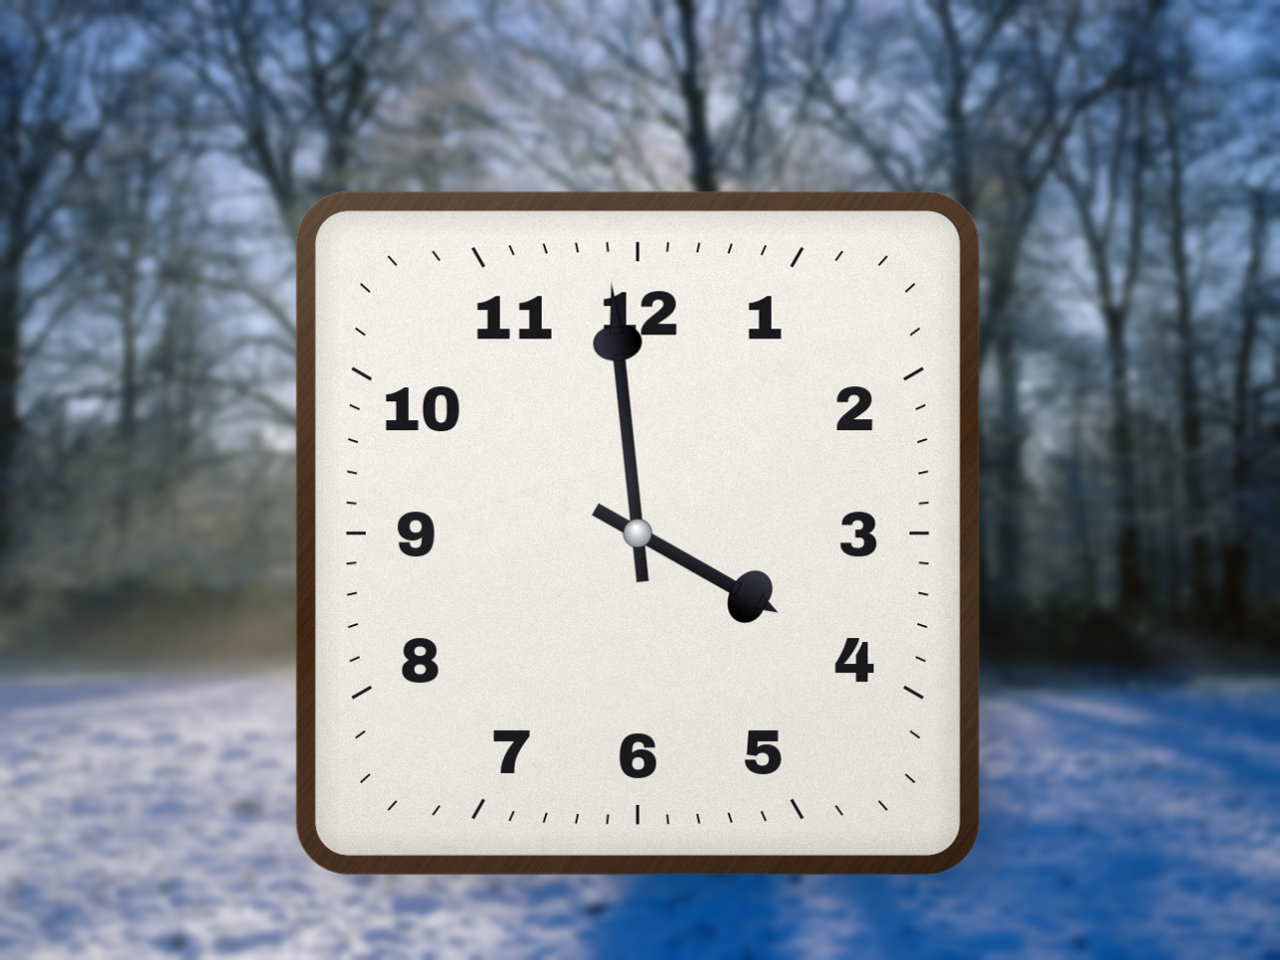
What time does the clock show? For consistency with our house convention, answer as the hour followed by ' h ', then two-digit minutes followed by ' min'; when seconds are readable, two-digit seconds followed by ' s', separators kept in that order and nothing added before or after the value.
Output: 3 h 59 min
